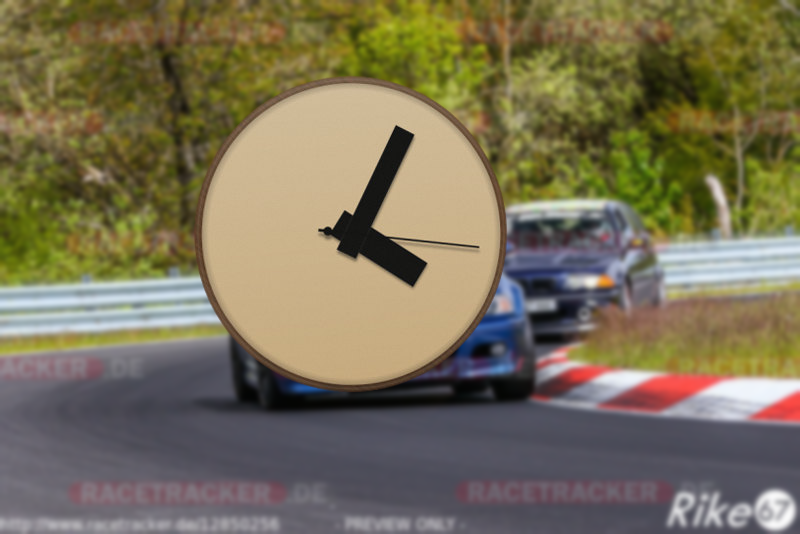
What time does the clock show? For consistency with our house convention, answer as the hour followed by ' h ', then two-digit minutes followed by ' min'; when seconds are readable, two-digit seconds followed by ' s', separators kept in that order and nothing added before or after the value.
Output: 4 h 04 min 16 s
